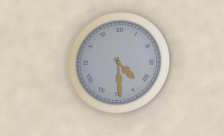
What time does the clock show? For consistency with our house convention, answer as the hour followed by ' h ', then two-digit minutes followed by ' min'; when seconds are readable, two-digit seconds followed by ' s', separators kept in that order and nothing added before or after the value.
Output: 4 h 29 min
